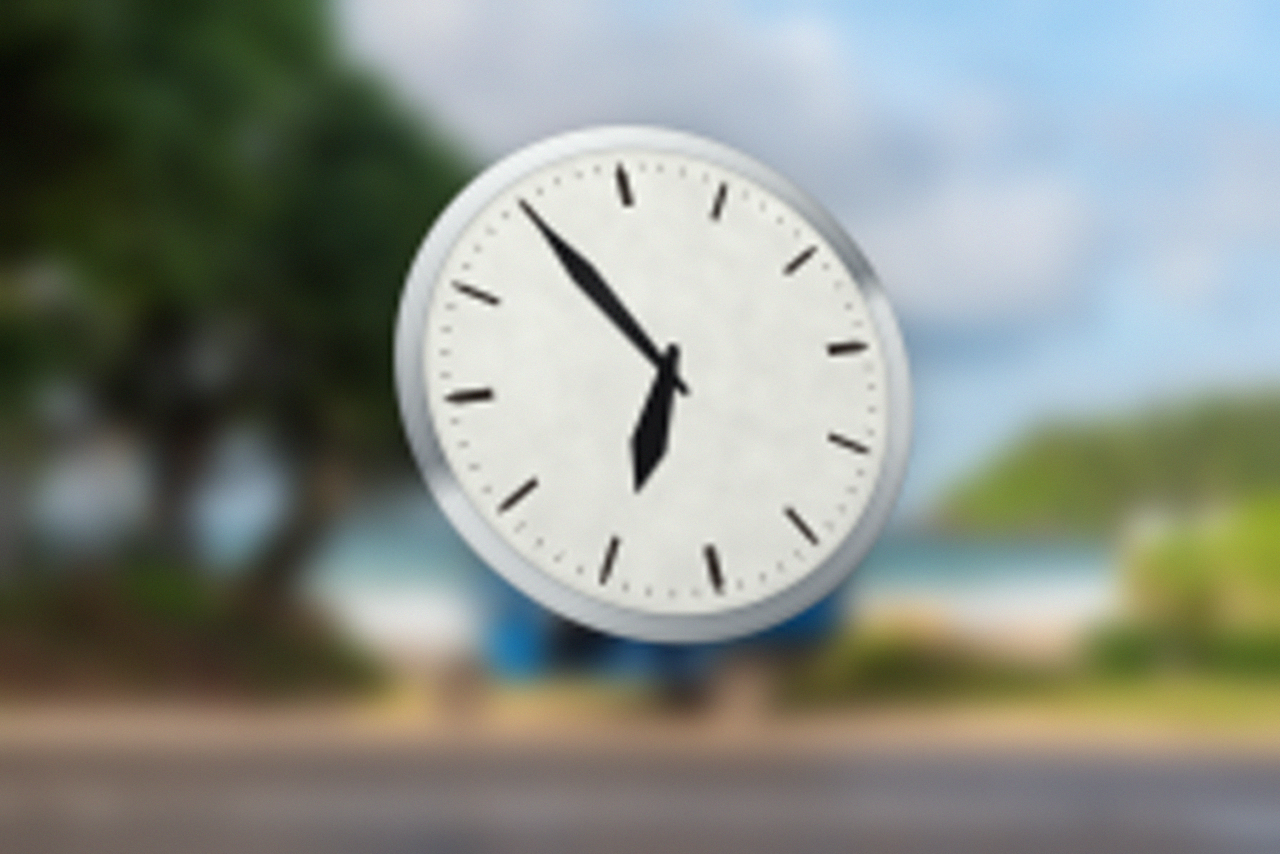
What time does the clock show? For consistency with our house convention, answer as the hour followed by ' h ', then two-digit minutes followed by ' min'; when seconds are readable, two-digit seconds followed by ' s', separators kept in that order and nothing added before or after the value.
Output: 6 h 55 min
